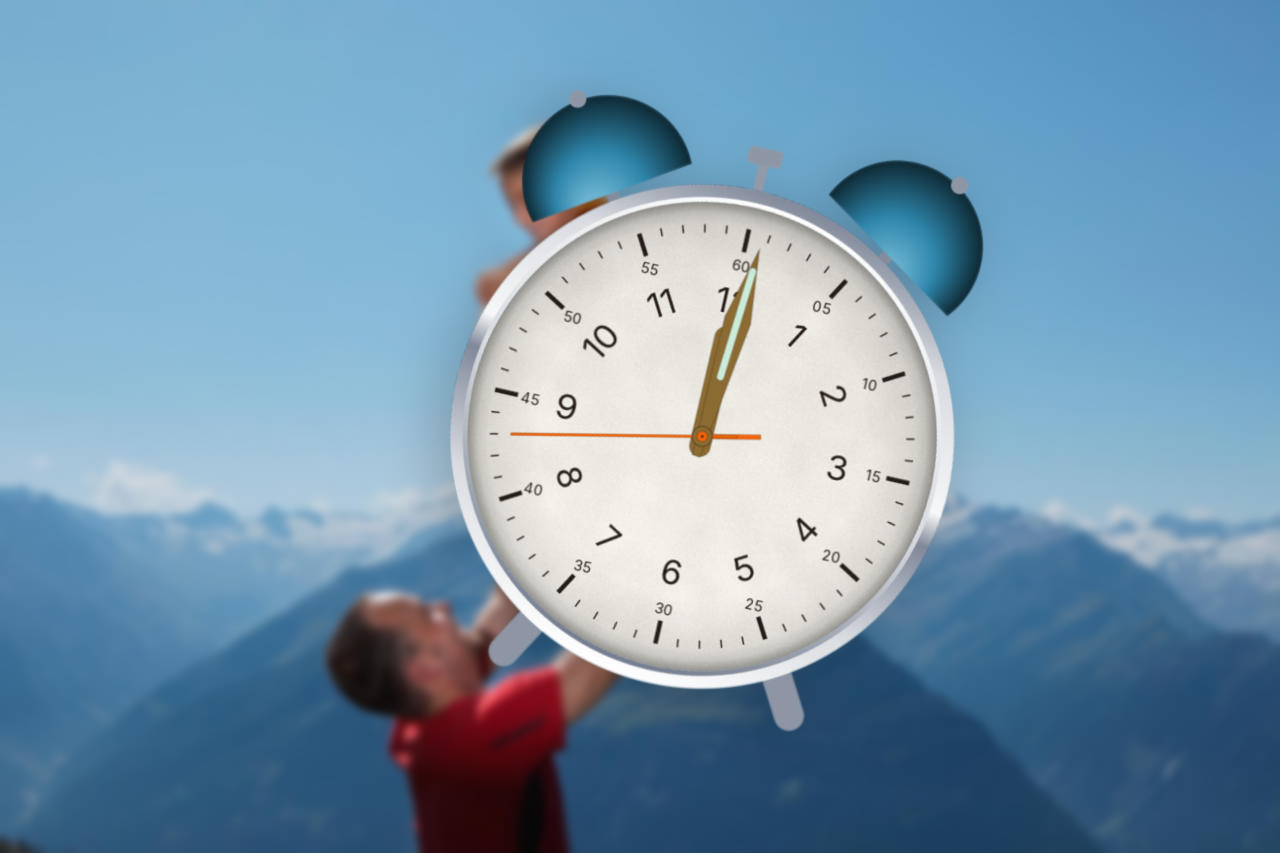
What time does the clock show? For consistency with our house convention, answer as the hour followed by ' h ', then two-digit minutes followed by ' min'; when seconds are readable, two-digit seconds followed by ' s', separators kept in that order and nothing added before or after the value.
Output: 12 h 00 min 43 s
